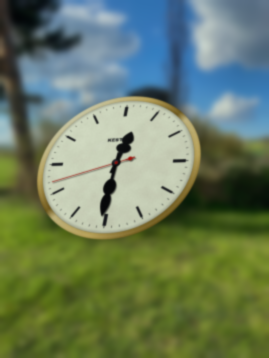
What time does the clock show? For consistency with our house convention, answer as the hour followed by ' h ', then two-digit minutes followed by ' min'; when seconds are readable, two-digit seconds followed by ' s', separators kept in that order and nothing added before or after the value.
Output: 12 h 30 min 42 s
